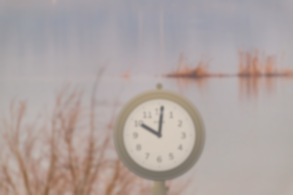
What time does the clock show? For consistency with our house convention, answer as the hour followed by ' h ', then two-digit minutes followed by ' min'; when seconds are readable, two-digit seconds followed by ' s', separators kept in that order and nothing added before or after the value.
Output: 10 h 01 min
